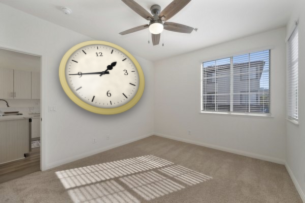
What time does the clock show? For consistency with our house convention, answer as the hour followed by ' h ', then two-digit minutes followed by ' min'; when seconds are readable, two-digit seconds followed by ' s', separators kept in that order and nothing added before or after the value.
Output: 1 h 45 min
